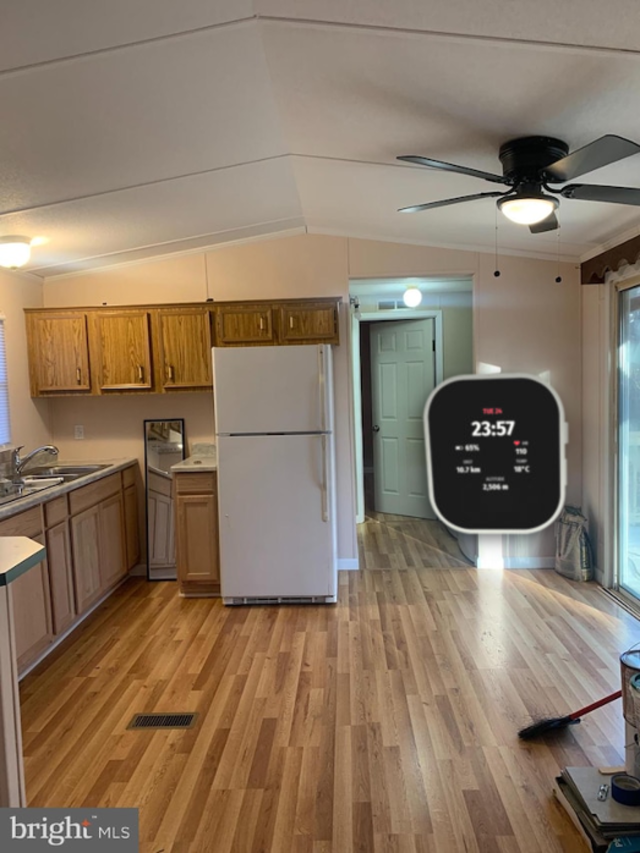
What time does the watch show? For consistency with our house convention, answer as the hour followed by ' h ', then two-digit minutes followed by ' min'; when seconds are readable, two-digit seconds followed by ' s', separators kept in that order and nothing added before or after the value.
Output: 23 h 57 min
